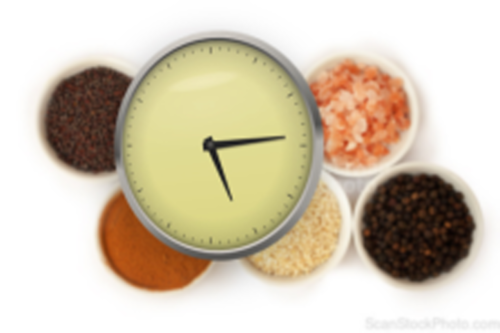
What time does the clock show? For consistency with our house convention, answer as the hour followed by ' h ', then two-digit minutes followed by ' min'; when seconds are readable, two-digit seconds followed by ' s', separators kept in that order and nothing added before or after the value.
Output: 5 h 14 min
